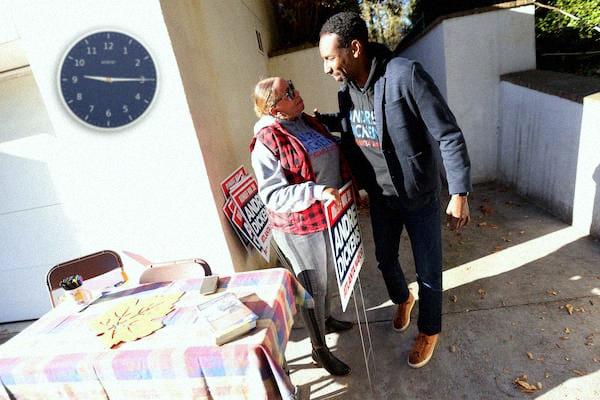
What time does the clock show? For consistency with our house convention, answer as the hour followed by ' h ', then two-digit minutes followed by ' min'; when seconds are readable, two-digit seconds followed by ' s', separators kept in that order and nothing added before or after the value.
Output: 9 h 15 min
